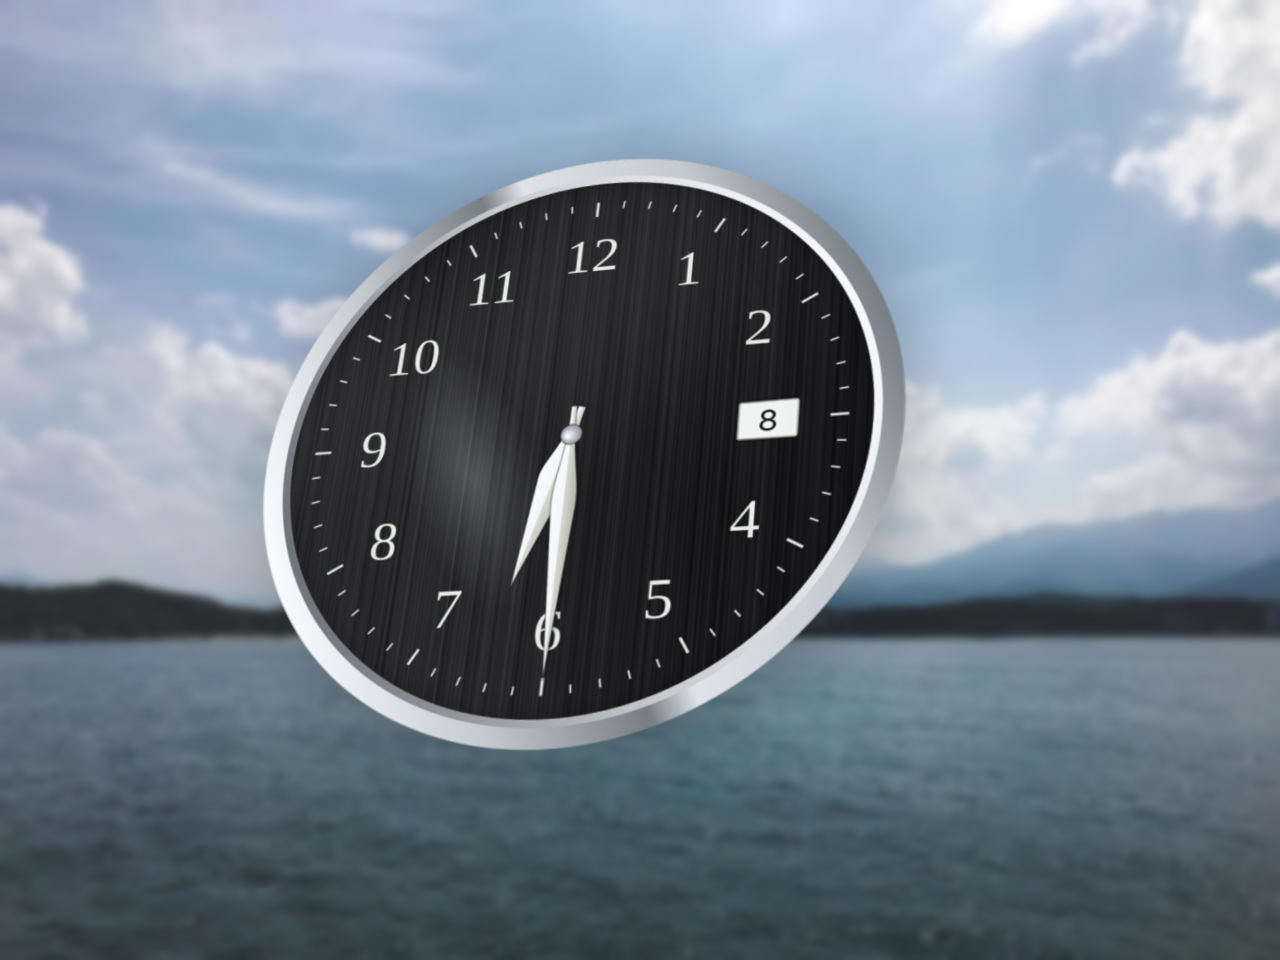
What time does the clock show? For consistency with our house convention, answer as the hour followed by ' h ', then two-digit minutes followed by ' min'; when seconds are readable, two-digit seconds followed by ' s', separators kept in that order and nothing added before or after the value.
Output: 6 h 30 min
